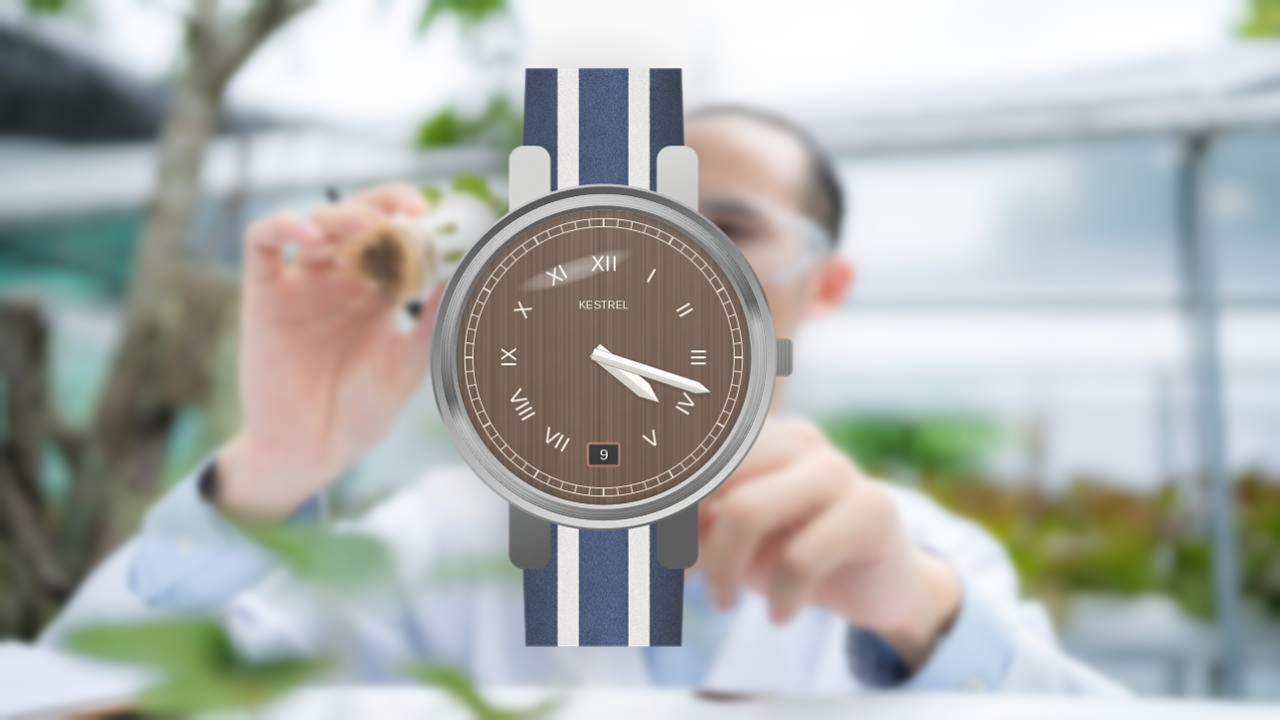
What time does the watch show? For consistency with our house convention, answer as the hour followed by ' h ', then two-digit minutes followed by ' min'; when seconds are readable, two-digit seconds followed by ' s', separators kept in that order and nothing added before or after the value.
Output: 4 h 18 min
